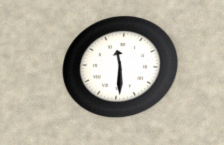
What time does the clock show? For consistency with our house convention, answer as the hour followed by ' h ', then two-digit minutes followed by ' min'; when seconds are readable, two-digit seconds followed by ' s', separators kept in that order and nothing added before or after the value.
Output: 11 h 29 min
